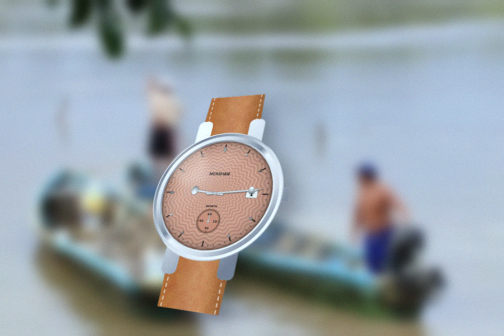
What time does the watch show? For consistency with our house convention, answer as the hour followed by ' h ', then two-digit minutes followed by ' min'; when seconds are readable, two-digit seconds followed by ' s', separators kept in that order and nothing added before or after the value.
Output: 9 h 14 min
